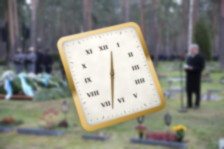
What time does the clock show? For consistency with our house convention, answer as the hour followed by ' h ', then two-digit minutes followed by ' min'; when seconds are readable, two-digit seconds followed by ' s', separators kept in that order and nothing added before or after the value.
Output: 12 h 33 min
